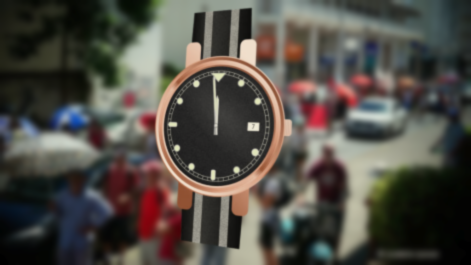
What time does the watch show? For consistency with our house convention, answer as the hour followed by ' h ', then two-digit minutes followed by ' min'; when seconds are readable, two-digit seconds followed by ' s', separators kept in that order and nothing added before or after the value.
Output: 11 h 59 min
